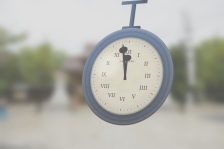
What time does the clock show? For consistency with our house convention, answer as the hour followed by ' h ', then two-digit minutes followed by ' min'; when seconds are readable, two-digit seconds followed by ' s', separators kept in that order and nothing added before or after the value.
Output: 11 h 58 min
